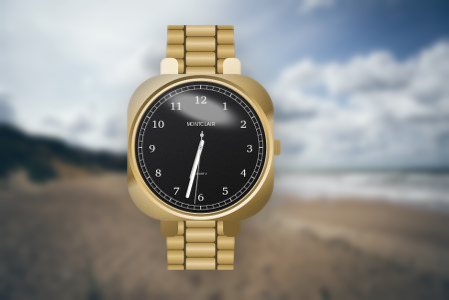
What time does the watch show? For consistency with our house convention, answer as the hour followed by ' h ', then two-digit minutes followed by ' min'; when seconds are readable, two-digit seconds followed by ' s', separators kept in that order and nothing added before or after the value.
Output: 6 h 32 min 31 s
